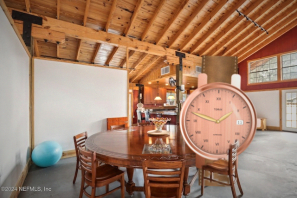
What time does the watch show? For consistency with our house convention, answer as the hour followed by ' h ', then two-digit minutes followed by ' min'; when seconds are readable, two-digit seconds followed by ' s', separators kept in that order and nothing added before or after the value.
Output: 1 h 48 min
